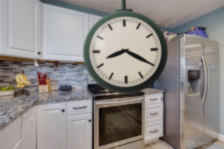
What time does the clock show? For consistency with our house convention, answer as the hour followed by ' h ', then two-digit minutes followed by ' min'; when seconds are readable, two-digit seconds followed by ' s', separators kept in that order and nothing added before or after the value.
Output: 8 h 20 min
